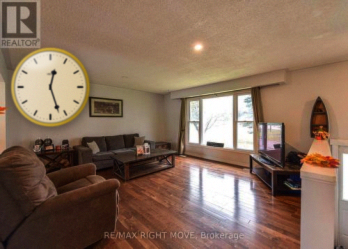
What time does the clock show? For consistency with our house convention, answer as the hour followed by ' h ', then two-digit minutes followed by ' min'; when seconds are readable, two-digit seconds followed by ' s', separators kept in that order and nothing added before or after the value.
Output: 12 h 27 min
